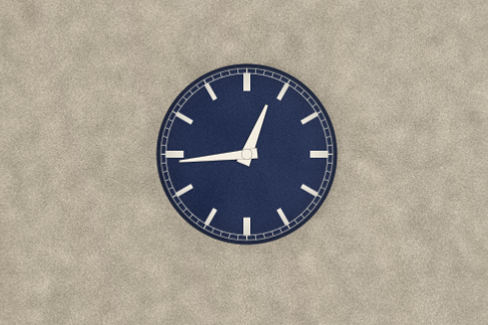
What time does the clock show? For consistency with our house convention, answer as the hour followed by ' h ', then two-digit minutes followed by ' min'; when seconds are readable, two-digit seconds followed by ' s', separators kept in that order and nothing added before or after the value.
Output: 12 h 44 min
